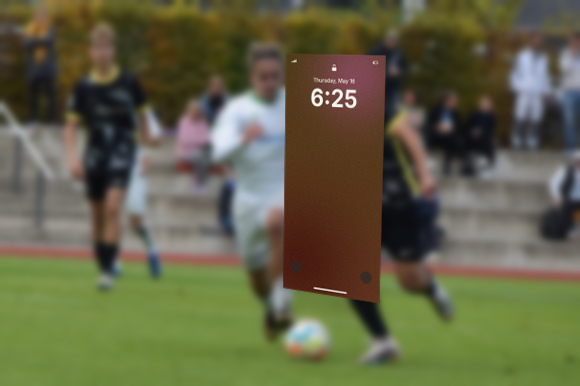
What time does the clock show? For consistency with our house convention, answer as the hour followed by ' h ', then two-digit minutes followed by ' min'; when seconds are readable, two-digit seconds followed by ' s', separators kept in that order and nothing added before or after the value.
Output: 6 h 25 min
